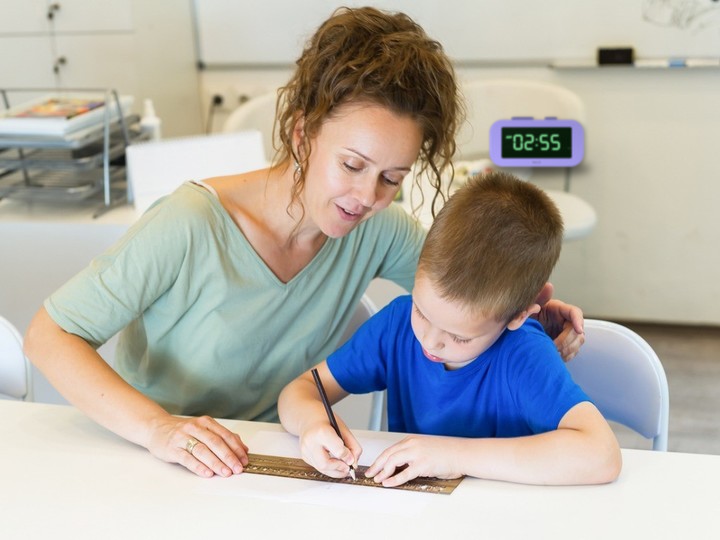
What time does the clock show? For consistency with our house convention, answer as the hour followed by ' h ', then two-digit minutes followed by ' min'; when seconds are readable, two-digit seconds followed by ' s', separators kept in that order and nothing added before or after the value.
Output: 2 h 55 min
